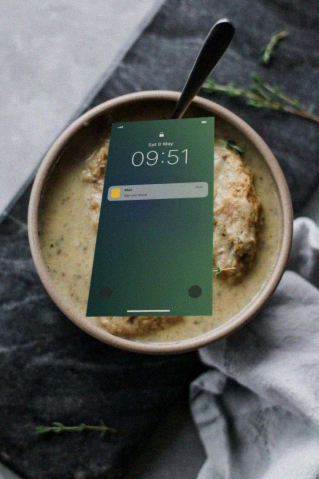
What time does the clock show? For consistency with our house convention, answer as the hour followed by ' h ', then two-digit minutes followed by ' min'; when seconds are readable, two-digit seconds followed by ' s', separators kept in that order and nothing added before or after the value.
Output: 9 h 51 min
